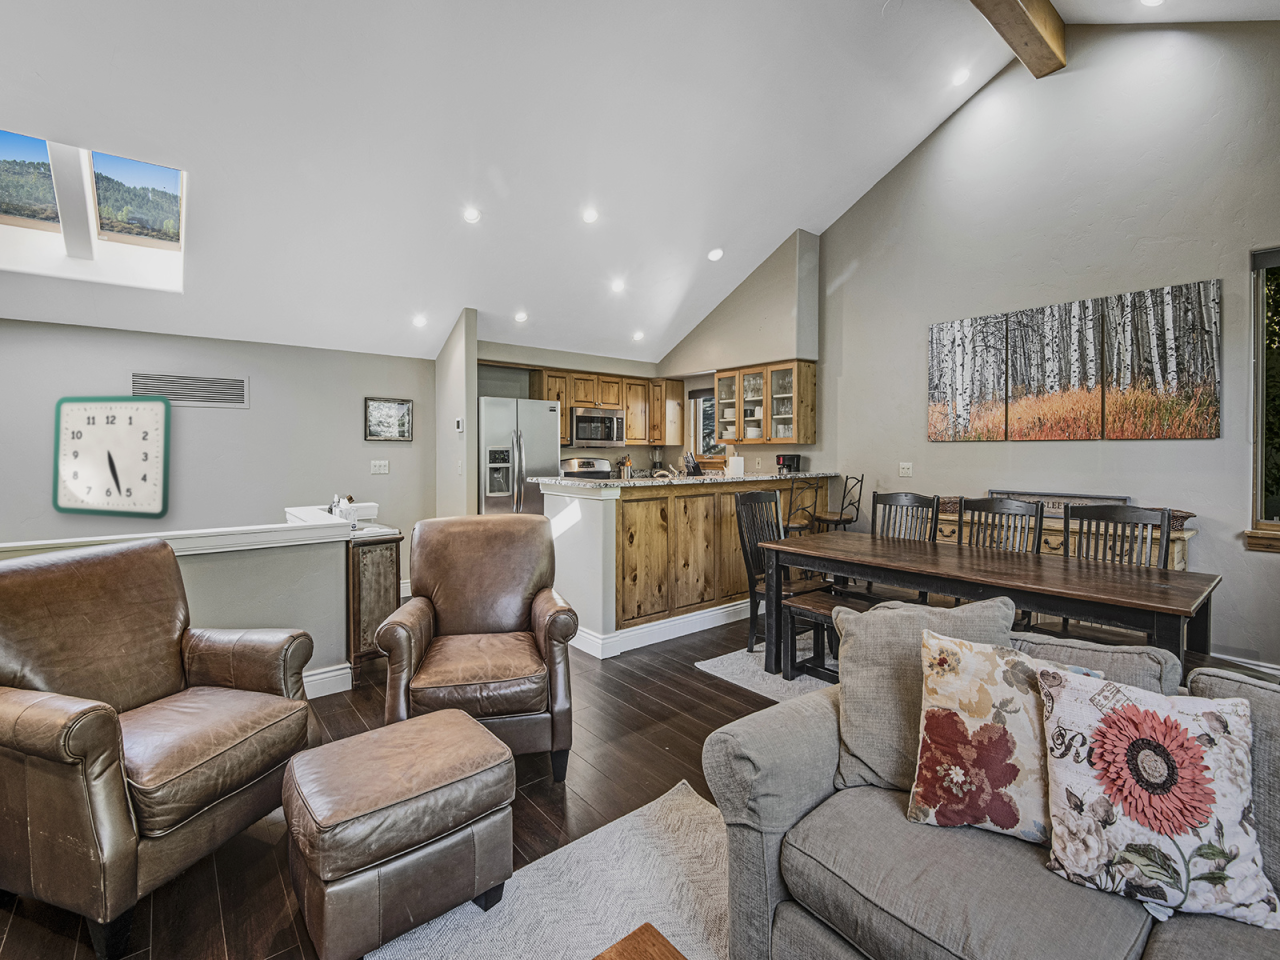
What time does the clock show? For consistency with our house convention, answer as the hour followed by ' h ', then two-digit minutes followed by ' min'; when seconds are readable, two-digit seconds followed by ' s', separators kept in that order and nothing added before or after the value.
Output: 5 h 27 min
